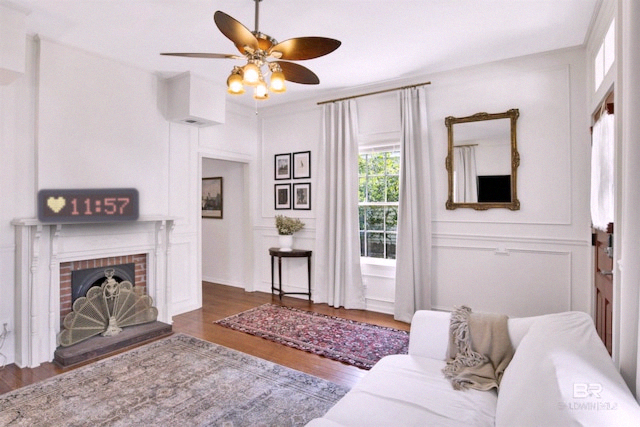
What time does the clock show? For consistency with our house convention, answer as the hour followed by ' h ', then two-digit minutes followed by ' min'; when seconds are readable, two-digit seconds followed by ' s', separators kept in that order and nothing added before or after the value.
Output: 11 h 57 min
